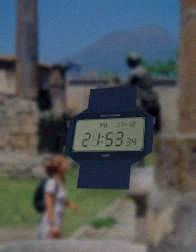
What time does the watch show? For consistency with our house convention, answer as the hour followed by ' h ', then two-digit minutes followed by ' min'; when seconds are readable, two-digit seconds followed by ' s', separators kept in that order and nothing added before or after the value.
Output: 21 h 53 min 34 s
